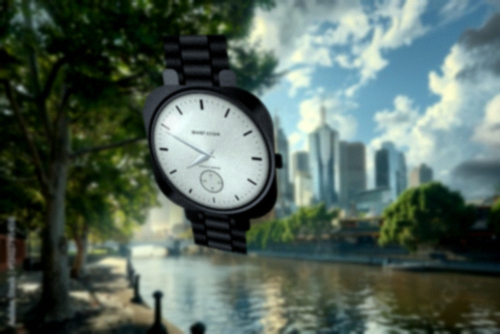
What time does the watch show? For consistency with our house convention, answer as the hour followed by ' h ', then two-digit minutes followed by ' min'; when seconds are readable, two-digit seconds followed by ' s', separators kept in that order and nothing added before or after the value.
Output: 7 h 49 min
